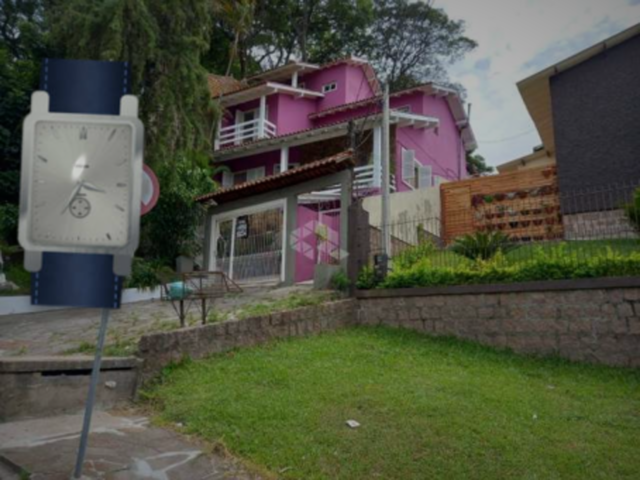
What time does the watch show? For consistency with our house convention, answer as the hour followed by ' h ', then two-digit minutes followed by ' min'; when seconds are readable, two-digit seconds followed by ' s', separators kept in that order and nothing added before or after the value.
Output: 3 h 35 min
